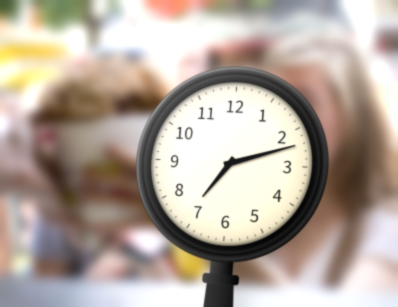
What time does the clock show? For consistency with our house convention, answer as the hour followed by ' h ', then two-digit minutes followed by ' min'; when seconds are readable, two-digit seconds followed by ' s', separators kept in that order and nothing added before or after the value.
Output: 7 h 12 min
